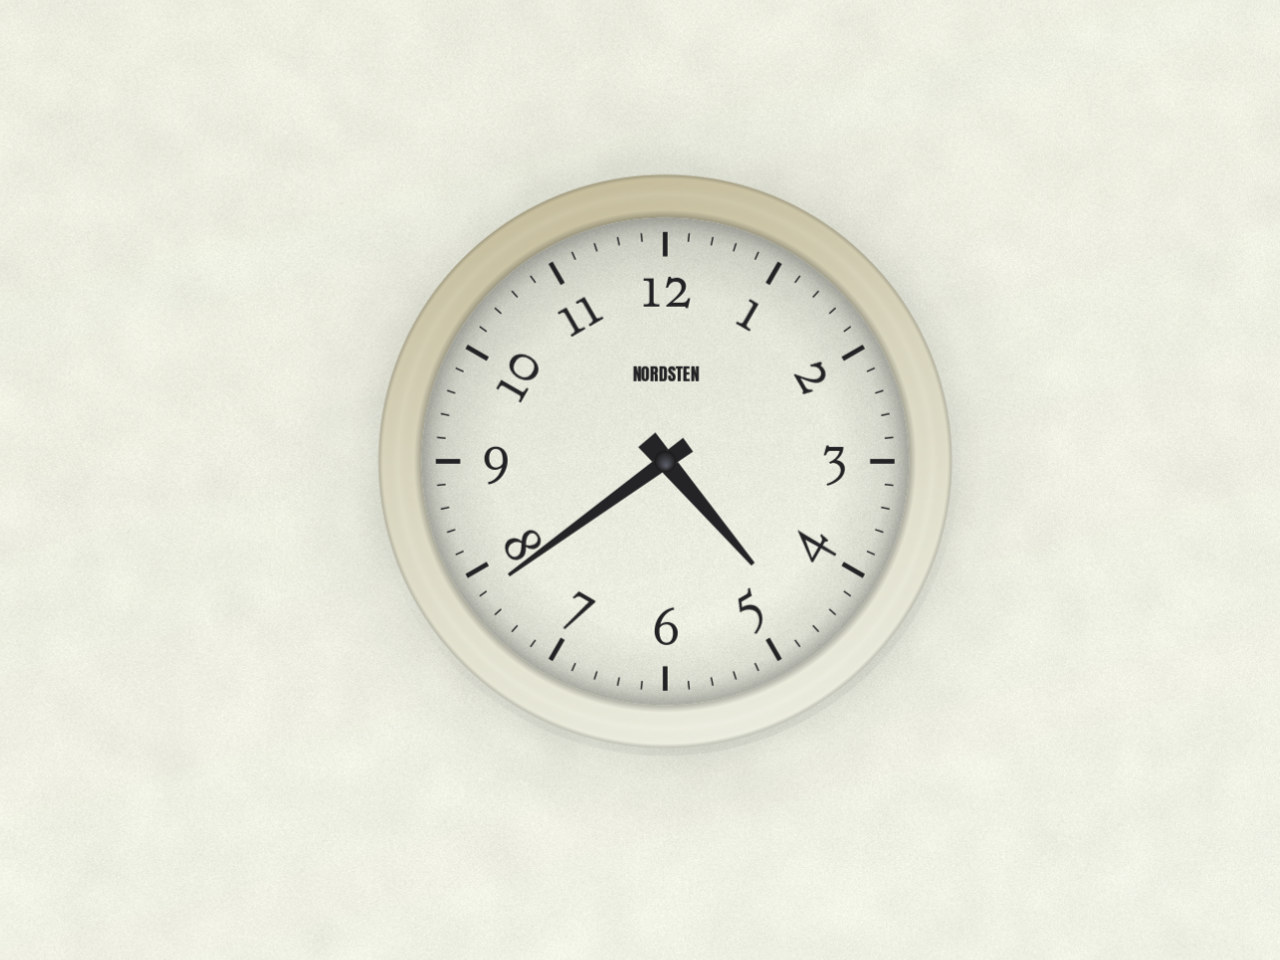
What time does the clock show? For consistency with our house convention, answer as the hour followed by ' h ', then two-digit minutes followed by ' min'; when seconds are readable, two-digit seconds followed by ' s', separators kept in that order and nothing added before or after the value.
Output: 4 h 39 min
